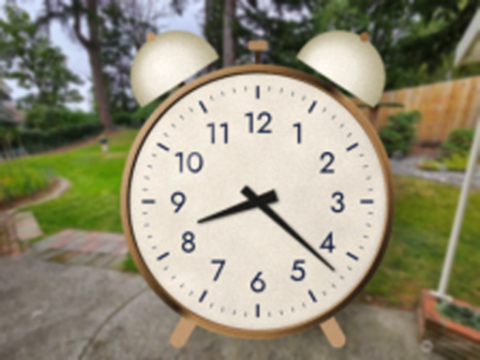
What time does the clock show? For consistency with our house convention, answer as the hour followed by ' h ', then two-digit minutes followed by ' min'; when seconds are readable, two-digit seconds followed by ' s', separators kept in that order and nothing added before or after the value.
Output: 8 h 22 min
